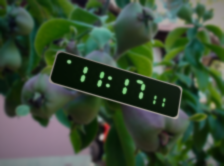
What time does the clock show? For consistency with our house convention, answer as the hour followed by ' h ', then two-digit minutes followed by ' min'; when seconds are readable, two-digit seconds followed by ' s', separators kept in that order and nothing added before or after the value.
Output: 11 h 17 min 11 s
